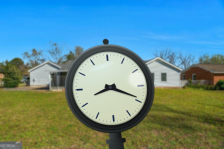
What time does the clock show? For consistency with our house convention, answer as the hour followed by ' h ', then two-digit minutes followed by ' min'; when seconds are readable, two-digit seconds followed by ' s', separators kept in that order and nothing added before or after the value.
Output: 8 h 19 min
